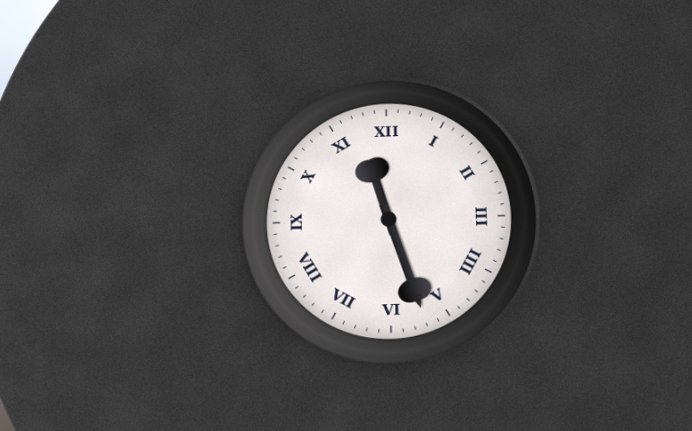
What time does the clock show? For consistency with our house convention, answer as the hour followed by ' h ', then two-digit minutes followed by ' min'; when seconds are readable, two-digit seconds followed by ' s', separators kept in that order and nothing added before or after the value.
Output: 11 h 27 min
